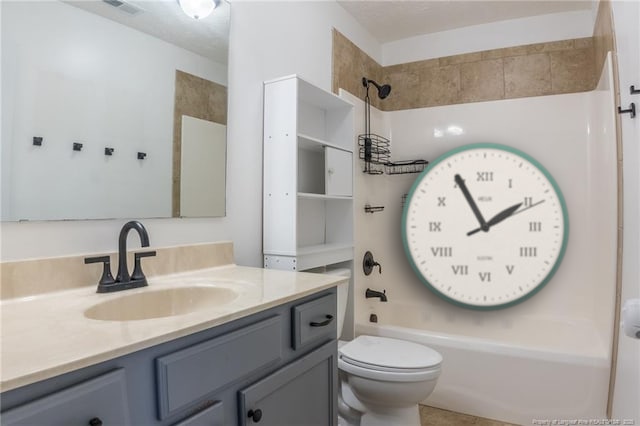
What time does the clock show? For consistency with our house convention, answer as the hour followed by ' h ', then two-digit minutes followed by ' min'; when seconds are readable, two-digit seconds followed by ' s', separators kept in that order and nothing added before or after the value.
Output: 1 h 55 min 11 s
